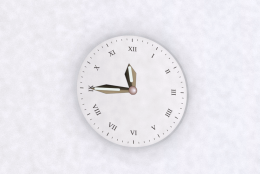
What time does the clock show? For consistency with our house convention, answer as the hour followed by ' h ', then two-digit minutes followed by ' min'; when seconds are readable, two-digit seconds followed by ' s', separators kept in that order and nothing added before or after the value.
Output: 11 h 45 min
